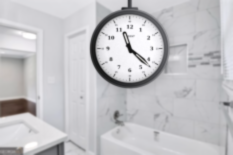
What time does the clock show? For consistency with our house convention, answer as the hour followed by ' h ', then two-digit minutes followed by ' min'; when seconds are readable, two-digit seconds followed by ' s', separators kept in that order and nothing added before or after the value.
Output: 11 h 22 min
